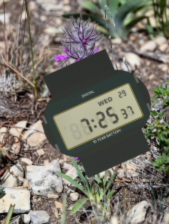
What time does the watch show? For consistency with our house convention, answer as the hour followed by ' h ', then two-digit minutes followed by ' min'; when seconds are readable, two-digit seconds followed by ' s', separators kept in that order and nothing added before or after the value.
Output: 7 h 25 min 37 s
